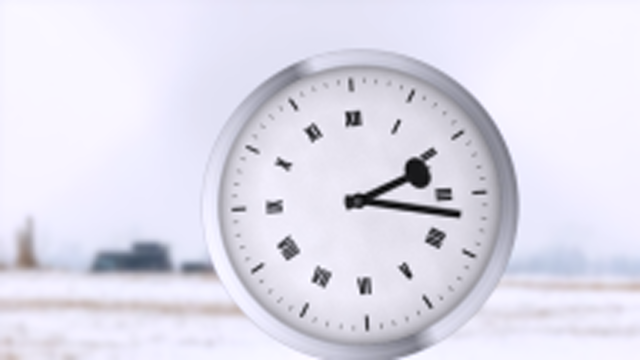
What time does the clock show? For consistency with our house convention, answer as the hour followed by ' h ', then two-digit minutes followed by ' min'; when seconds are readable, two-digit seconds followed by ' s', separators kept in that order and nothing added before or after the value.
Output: 2 h 17 min
